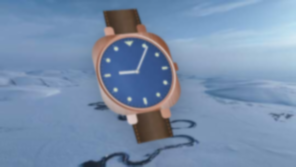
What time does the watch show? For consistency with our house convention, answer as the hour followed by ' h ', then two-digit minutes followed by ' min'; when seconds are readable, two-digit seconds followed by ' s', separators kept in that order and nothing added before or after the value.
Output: 9 h 06 min
